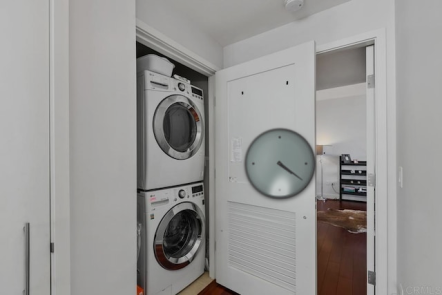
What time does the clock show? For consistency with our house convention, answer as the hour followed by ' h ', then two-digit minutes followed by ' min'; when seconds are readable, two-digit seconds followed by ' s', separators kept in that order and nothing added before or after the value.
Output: 4 h 21 min
